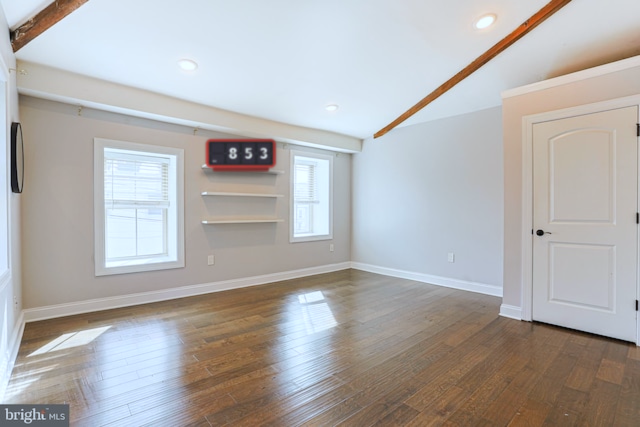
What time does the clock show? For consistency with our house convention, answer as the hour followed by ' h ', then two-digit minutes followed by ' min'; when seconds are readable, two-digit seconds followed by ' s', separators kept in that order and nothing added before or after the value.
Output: 8 h 53 min
